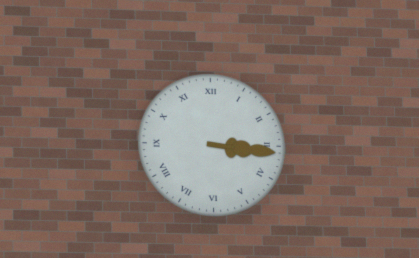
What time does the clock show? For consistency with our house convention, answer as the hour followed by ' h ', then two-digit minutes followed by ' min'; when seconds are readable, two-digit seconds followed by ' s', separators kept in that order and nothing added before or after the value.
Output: 3 h 16 min
